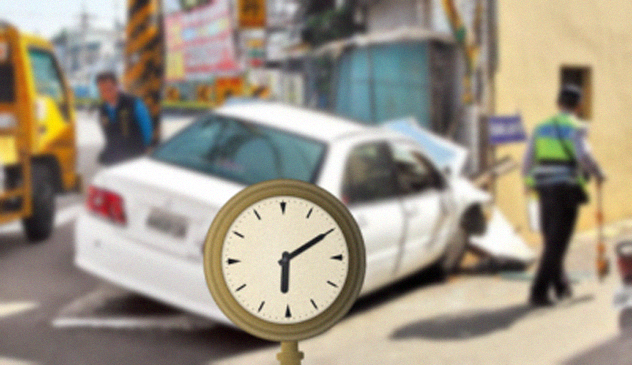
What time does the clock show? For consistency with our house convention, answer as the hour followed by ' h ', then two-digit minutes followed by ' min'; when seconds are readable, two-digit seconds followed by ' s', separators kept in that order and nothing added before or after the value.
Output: 6 h 10 min
